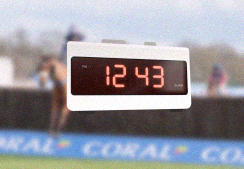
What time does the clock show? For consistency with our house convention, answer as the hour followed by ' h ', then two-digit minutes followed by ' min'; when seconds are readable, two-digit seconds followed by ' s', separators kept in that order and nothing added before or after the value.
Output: 12 h 43 min
